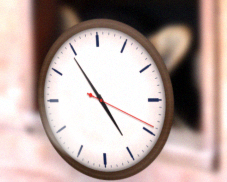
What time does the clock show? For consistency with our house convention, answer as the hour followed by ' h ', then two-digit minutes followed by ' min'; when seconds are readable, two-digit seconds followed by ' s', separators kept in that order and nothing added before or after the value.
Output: 4 h 54 min 19 s
